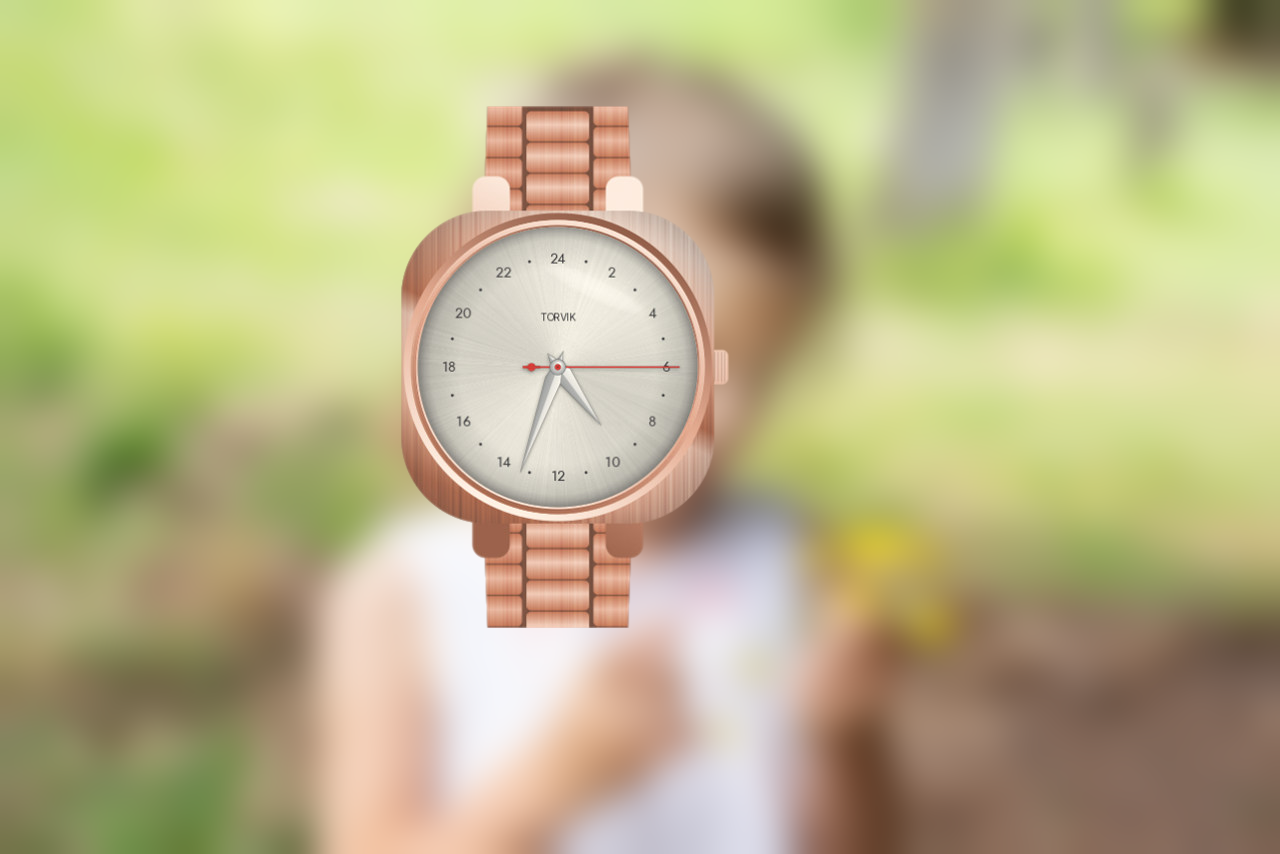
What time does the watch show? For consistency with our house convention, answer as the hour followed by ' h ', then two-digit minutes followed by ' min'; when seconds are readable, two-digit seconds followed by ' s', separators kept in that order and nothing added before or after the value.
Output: 9 h 33 min 15 s
